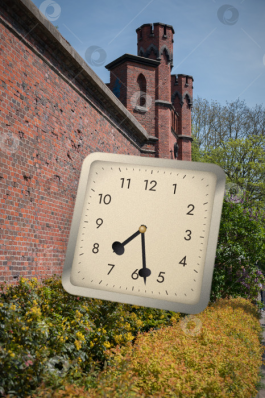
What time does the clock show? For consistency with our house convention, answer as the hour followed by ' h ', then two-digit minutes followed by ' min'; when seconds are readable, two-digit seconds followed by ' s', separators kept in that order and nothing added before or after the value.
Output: 7 h 28 min
